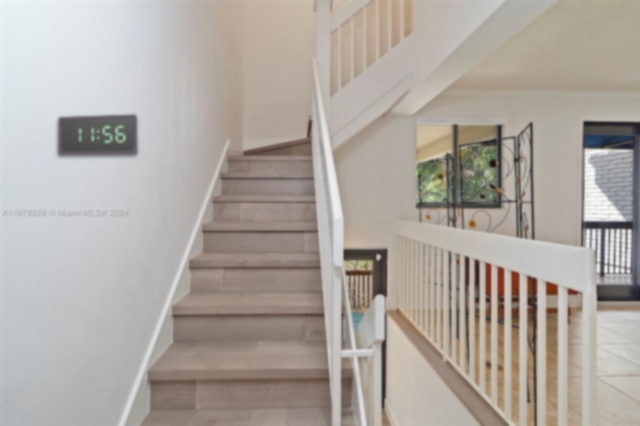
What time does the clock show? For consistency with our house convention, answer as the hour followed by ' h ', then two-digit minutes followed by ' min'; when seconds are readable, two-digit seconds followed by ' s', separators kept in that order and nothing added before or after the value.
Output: 11 h 56 min
